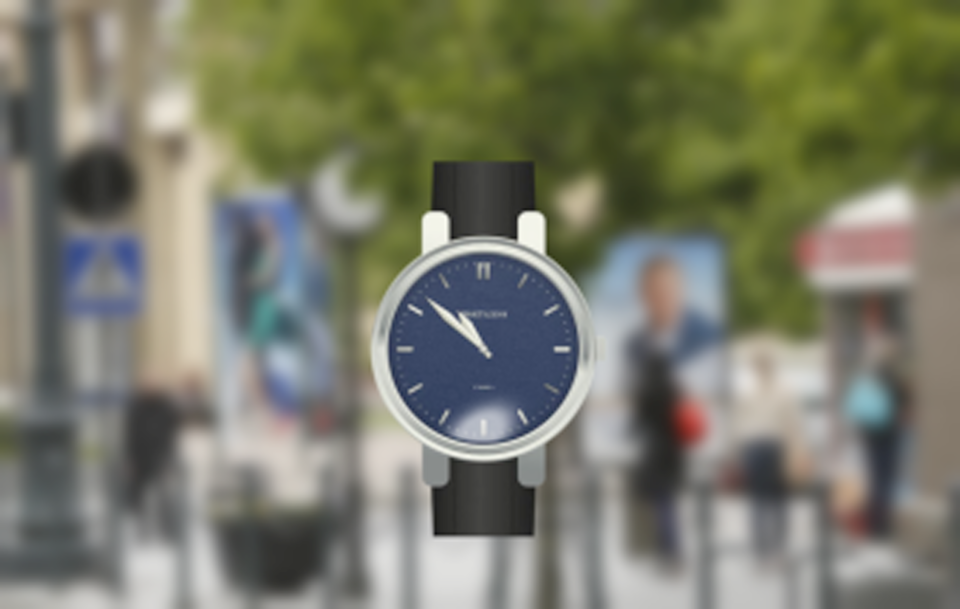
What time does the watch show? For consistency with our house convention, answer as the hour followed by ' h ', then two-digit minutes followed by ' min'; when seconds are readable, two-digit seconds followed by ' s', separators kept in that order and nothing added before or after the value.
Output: 10 h 52 min
